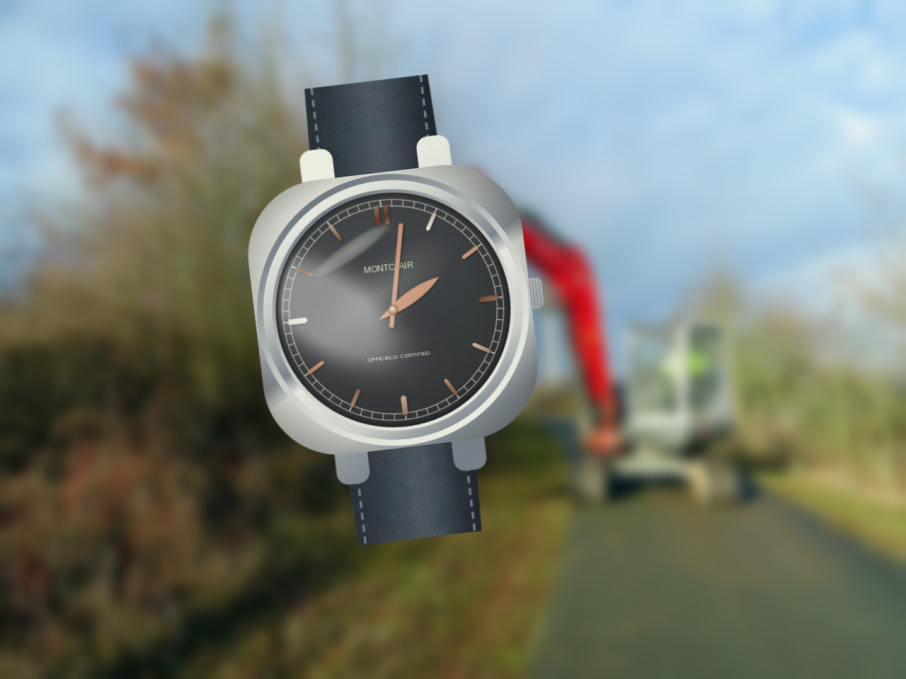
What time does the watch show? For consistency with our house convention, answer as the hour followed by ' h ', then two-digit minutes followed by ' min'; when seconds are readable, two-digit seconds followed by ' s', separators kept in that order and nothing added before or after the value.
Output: 2 h 02 min
